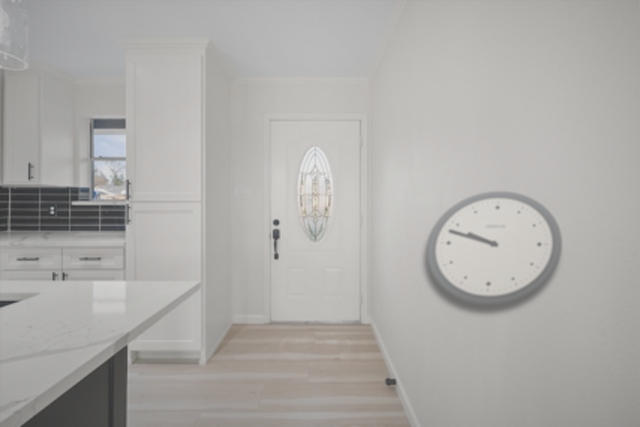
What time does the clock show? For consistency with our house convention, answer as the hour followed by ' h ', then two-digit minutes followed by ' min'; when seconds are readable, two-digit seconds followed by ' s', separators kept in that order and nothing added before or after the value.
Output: 9 h 48 min
